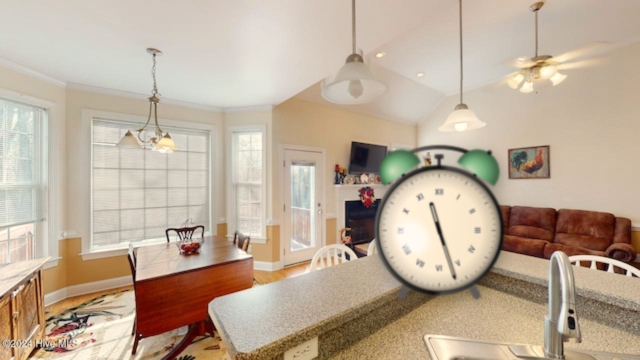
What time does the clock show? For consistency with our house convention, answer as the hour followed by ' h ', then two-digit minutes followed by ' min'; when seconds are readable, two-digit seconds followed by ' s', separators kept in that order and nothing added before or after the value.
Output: 11 h 27 min
